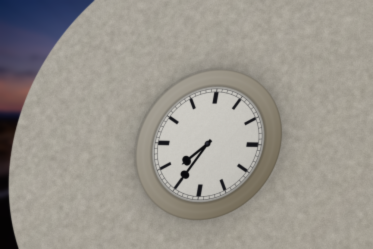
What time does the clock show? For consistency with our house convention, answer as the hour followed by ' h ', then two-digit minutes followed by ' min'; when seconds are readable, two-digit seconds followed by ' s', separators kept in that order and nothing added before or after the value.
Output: 7 h 35 min
